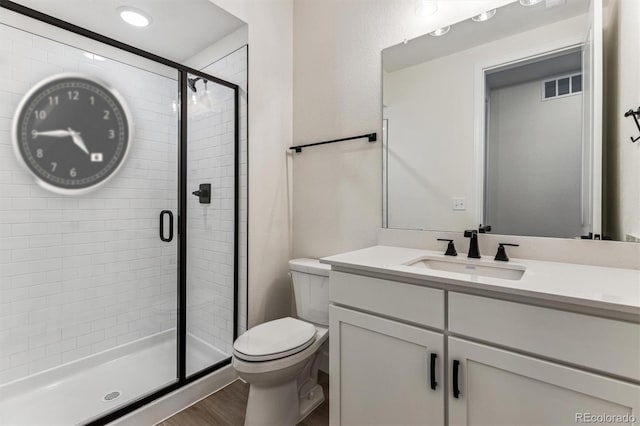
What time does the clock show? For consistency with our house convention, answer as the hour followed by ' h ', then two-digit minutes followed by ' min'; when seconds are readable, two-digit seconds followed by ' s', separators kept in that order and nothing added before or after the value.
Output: 4 h 45 min
